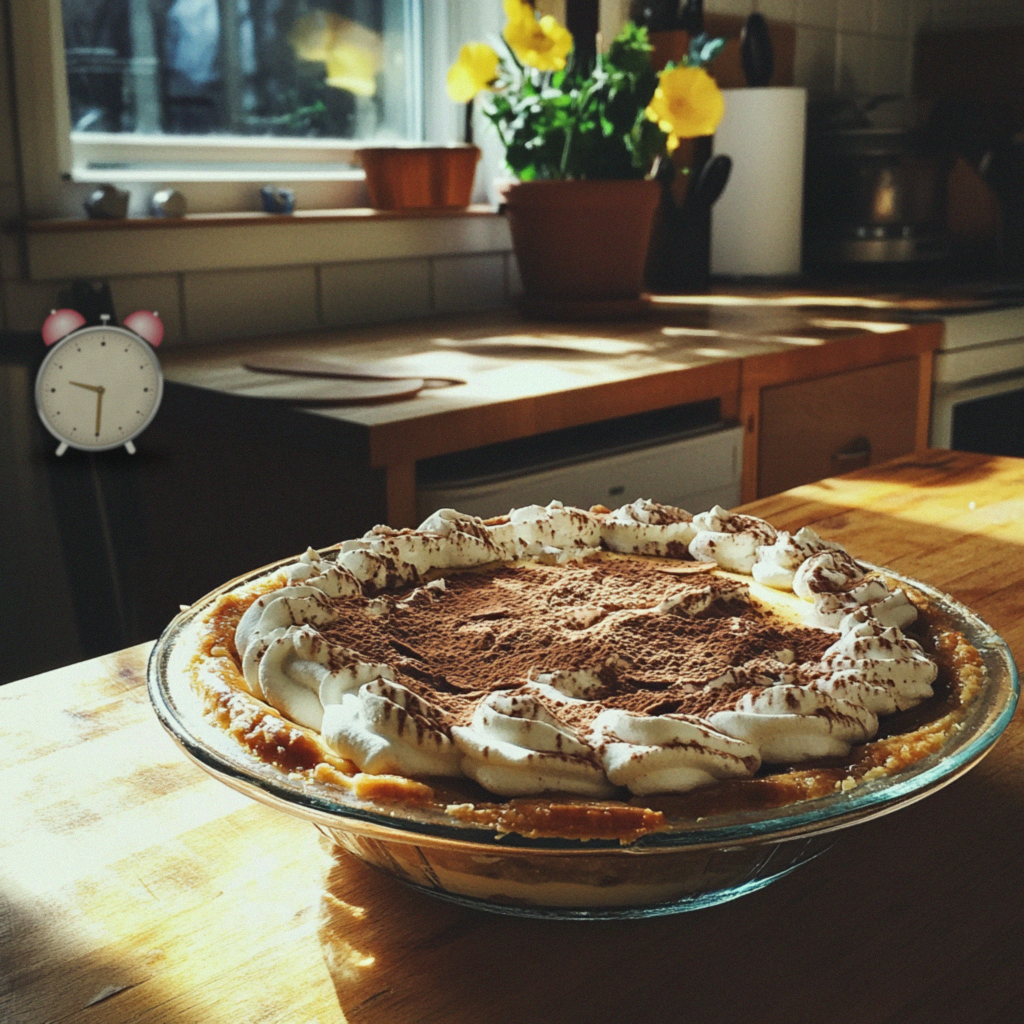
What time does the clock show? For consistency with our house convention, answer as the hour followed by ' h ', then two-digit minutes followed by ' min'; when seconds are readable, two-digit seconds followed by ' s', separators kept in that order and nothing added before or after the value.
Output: 9 h 30 min
